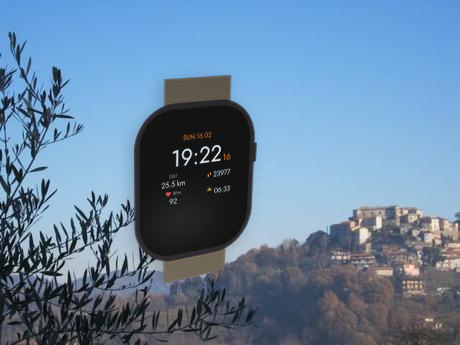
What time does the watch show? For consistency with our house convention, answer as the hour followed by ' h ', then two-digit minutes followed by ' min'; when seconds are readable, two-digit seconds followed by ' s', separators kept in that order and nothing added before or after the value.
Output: 19 h 22 min 16 s
